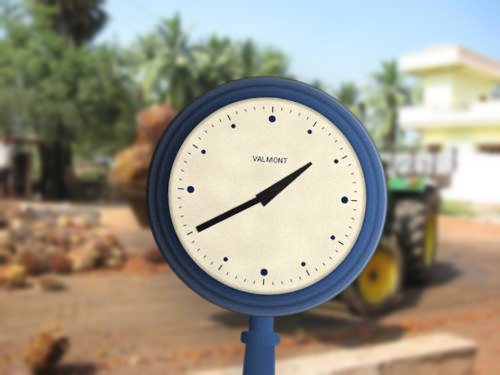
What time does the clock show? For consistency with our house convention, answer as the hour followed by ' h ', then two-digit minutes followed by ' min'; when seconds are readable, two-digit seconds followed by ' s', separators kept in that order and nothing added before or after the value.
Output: 1 h 40 min
